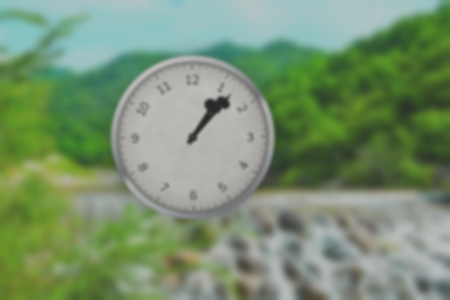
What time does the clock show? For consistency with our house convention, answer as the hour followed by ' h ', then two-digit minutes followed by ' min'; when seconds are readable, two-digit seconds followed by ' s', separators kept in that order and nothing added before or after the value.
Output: 1 h 07 min
